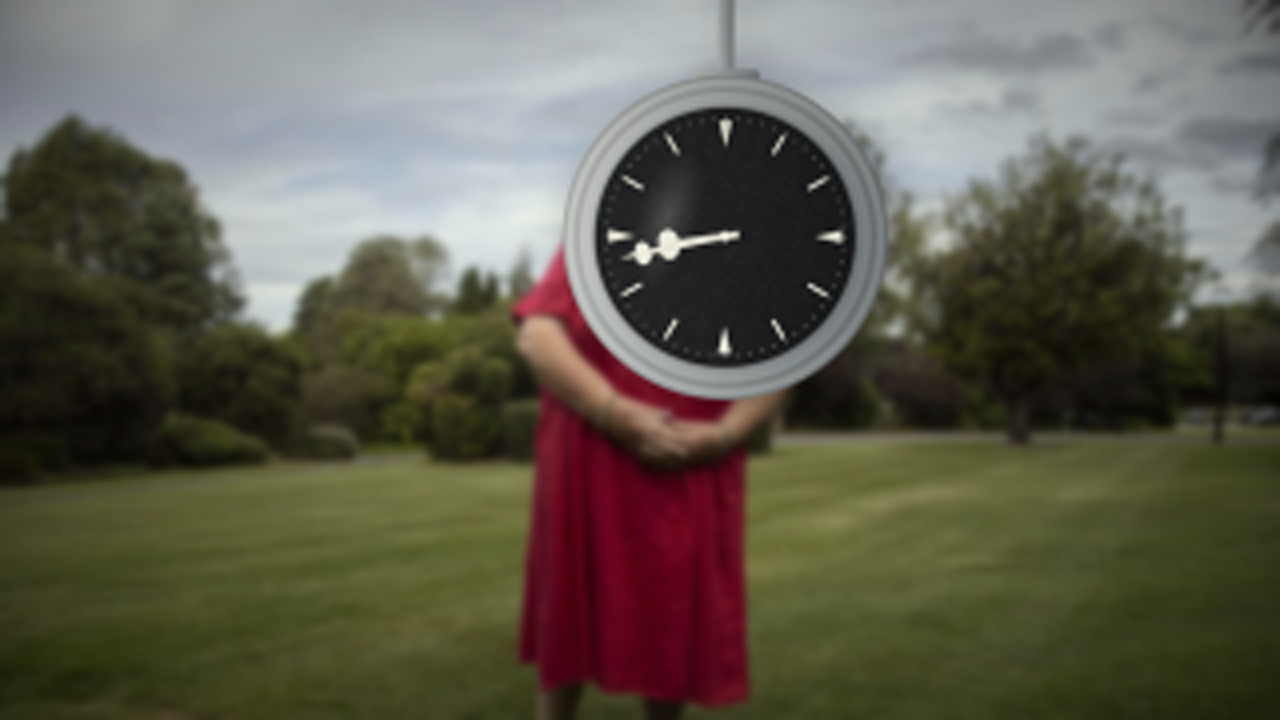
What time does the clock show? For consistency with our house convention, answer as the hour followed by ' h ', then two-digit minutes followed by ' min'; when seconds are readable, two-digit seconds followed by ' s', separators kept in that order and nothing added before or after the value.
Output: 8 h 43 min
